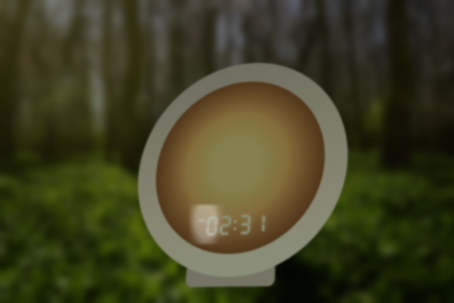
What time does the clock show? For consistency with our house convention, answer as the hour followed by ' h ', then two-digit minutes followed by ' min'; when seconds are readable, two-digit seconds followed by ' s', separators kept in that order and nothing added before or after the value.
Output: 2 h 31 min
